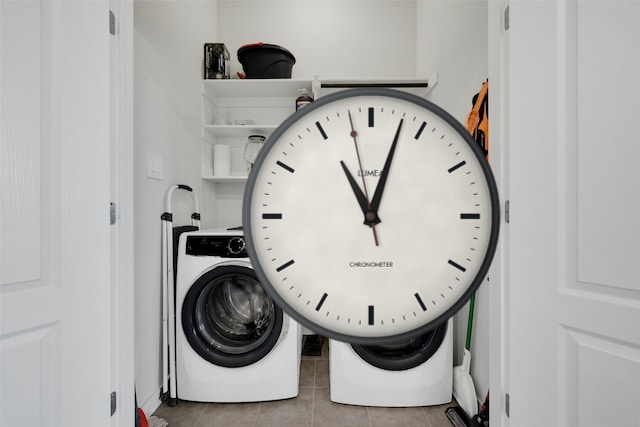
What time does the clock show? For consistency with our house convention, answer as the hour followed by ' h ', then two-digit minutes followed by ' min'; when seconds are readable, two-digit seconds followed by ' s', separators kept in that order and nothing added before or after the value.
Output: 11 h 02 min 58 s
